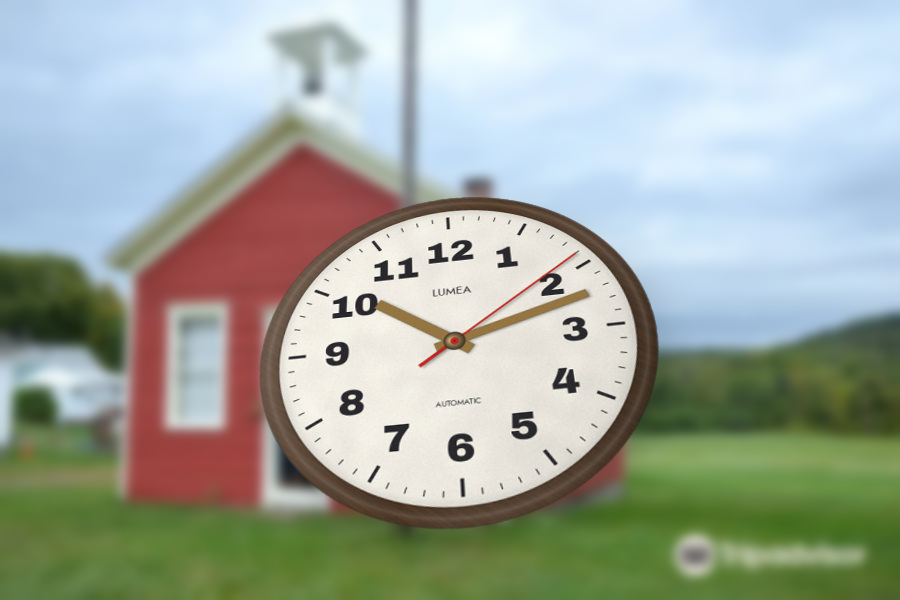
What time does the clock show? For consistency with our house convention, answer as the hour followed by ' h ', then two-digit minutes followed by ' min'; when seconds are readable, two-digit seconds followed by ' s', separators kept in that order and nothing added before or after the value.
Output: 10 h 12 min 09 s
